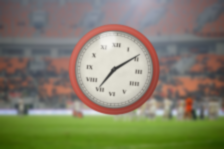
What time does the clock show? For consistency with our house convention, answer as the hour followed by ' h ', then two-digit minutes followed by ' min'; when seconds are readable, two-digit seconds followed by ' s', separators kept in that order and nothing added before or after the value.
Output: 7 h 09 min
